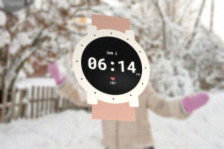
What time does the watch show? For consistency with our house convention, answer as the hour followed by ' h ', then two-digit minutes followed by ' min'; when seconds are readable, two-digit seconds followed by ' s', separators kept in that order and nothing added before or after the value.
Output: 6 h 14 min
